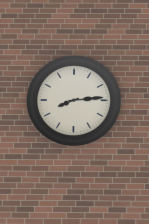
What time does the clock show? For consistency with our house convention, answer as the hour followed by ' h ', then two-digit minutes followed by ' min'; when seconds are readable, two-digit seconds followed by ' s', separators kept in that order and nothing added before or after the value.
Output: 8 h 14 min
